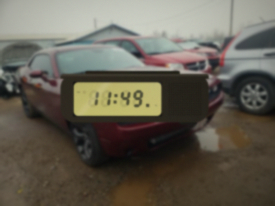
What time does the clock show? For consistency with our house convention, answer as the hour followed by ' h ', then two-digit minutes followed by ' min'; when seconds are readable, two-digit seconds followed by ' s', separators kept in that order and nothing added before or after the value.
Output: 11 h 49 min
